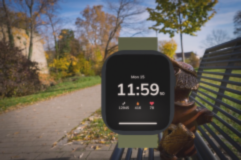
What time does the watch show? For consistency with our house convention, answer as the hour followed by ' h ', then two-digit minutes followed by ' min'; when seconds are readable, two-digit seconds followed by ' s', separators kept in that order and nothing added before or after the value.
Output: 11 h 59 min
